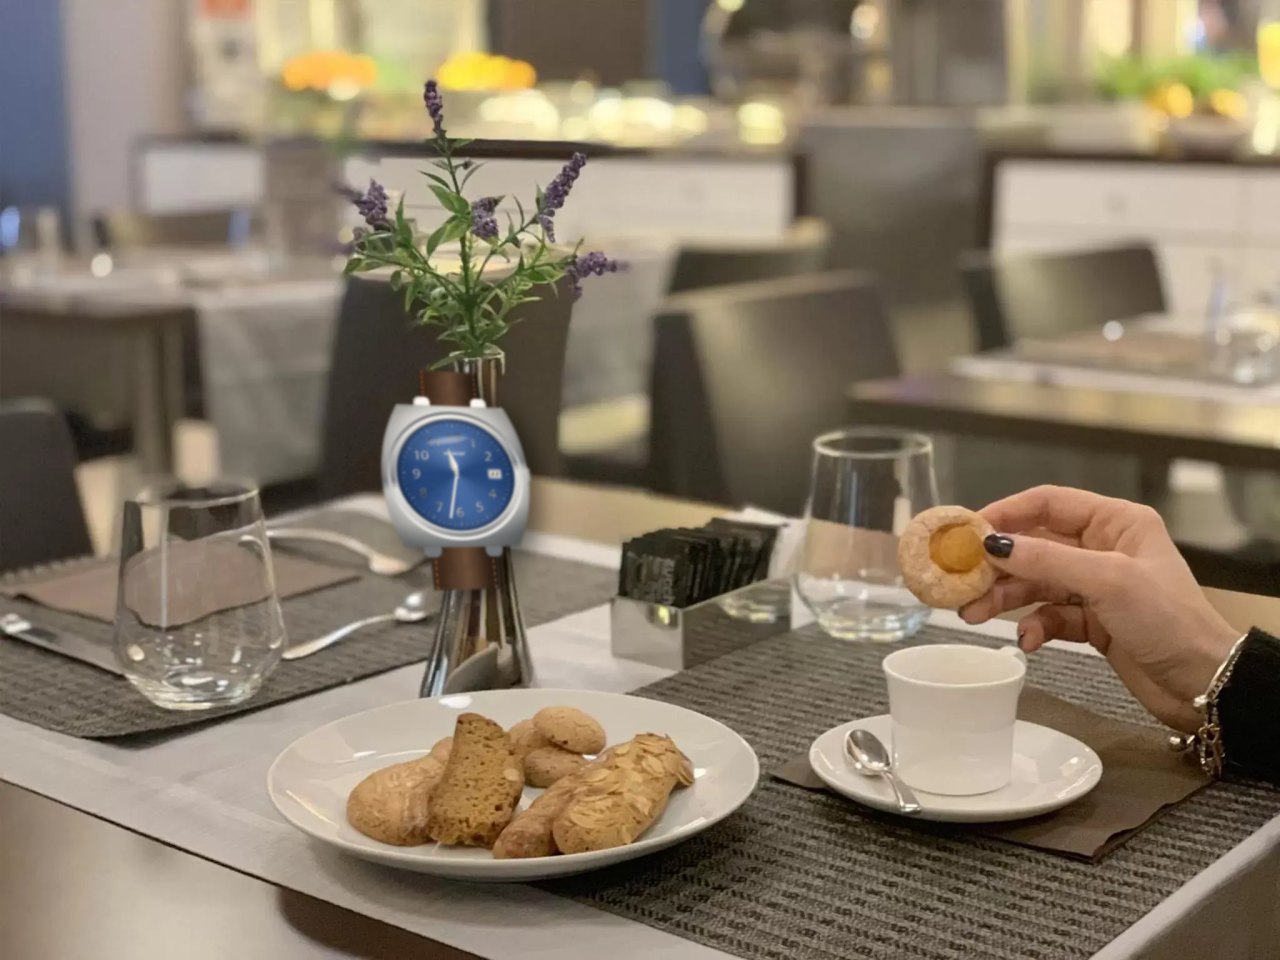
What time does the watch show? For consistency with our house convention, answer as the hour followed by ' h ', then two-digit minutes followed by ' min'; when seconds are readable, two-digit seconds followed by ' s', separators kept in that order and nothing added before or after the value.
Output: 11 h 32 min
